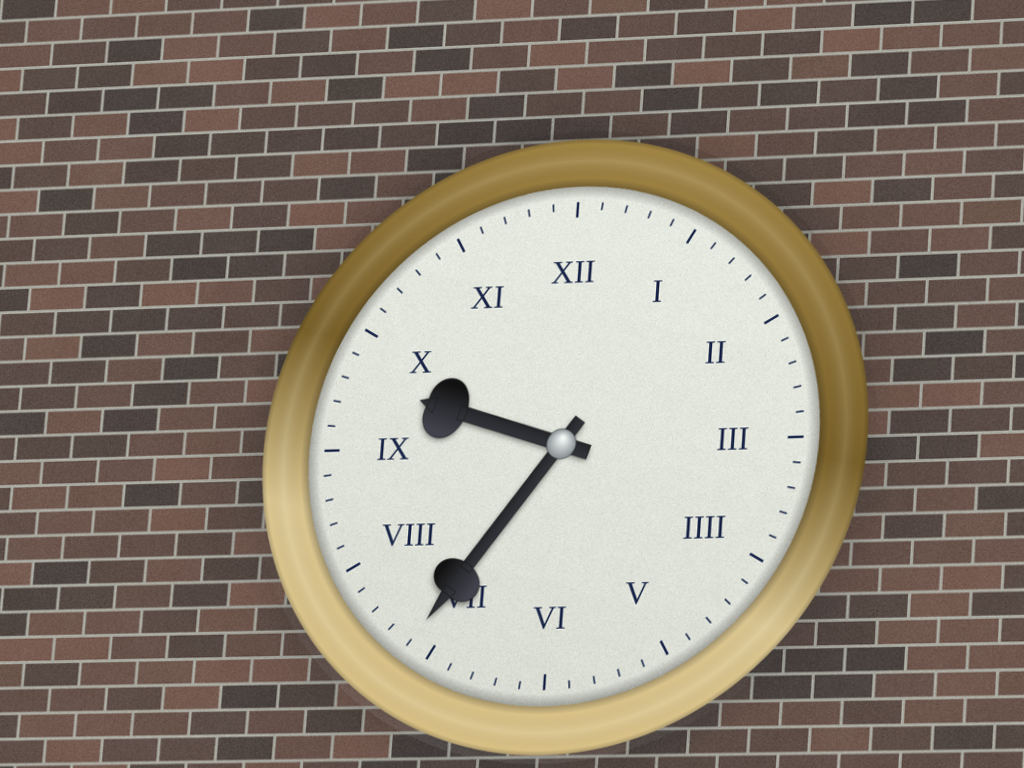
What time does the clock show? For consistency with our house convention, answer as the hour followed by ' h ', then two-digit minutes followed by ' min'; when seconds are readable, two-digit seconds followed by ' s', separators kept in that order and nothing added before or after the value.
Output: 9 h 36 min
